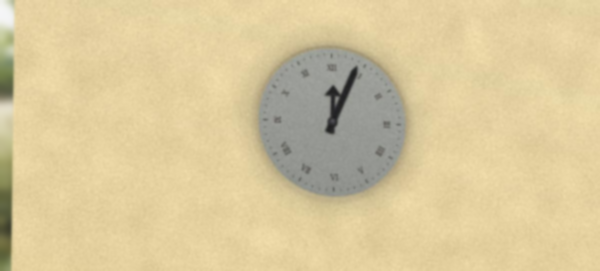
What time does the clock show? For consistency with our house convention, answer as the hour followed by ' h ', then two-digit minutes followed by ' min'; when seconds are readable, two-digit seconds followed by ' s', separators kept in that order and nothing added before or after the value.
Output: 12 h 04 min
